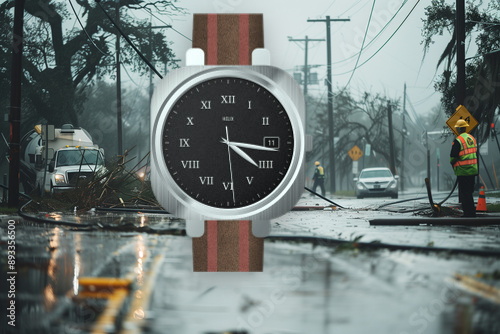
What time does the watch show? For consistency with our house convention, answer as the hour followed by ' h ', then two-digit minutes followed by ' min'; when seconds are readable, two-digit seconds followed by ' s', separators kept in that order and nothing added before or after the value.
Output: 4 h 16 min 29 s
